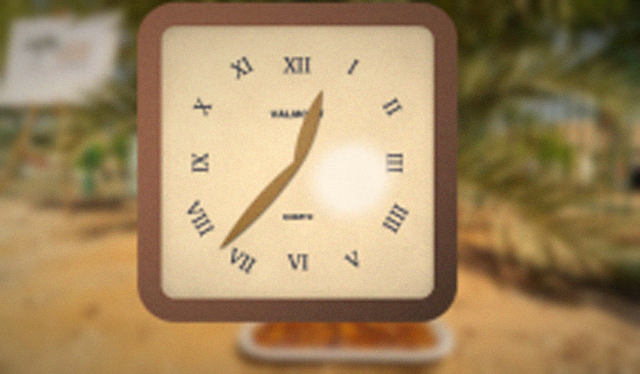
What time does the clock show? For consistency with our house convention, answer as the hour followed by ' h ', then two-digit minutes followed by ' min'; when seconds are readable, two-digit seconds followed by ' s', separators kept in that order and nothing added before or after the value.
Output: 12 h 37 min
